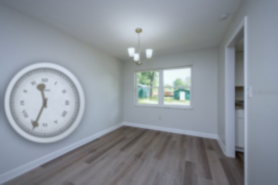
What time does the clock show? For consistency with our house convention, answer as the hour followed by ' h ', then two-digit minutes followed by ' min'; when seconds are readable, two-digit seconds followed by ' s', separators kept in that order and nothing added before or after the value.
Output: 11 h 34 min
